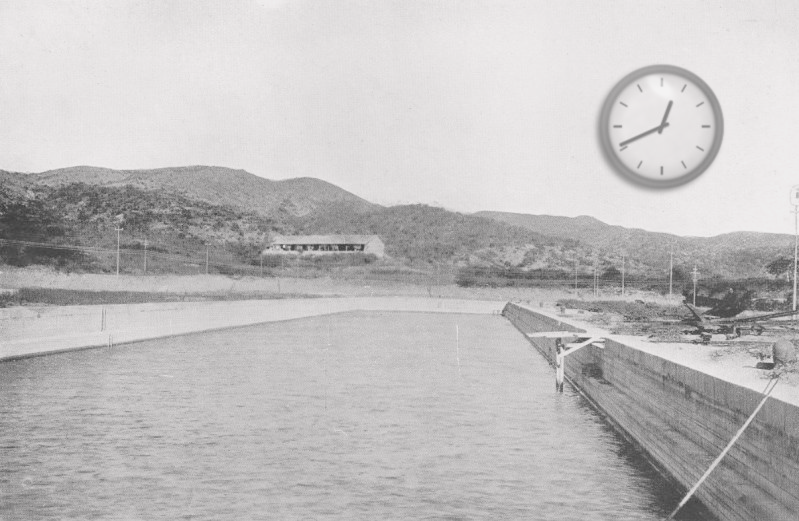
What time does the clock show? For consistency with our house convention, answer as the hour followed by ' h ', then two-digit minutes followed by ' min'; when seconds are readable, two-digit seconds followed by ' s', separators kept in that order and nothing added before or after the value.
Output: 12 h 41 min
